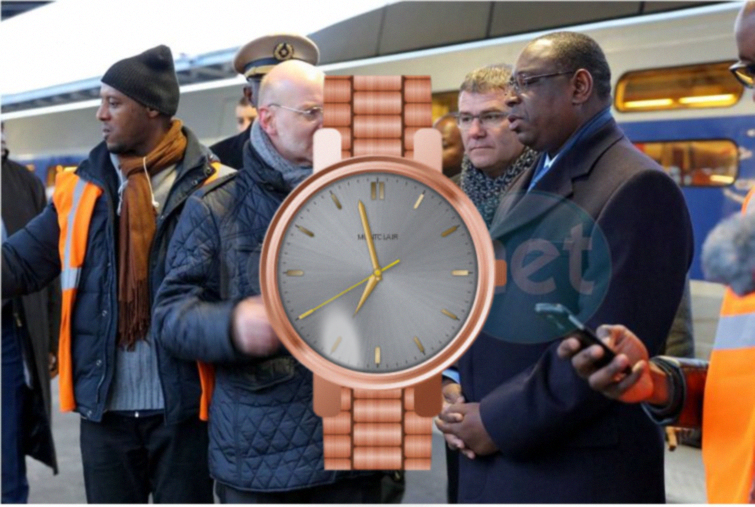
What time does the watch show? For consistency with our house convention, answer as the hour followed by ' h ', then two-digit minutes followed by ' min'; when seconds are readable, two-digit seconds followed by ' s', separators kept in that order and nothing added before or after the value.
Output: 6 h 57 min 40 s
